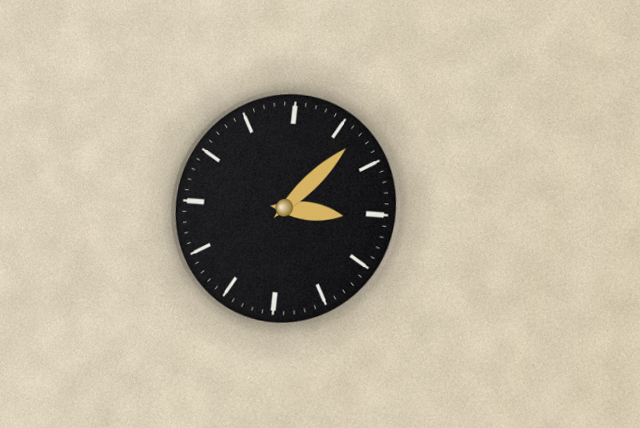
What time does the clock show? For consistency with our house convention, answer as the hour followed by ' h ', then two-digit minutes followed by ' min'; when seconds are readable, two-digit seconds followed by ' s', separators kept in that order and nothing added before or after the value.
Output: 3 h 07 min
